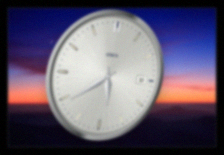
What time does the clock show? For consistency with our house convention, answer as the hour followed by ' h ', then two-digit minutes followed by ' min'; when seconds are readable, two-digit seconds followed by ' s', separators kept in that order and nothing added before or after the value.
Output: 5 h 39 min
